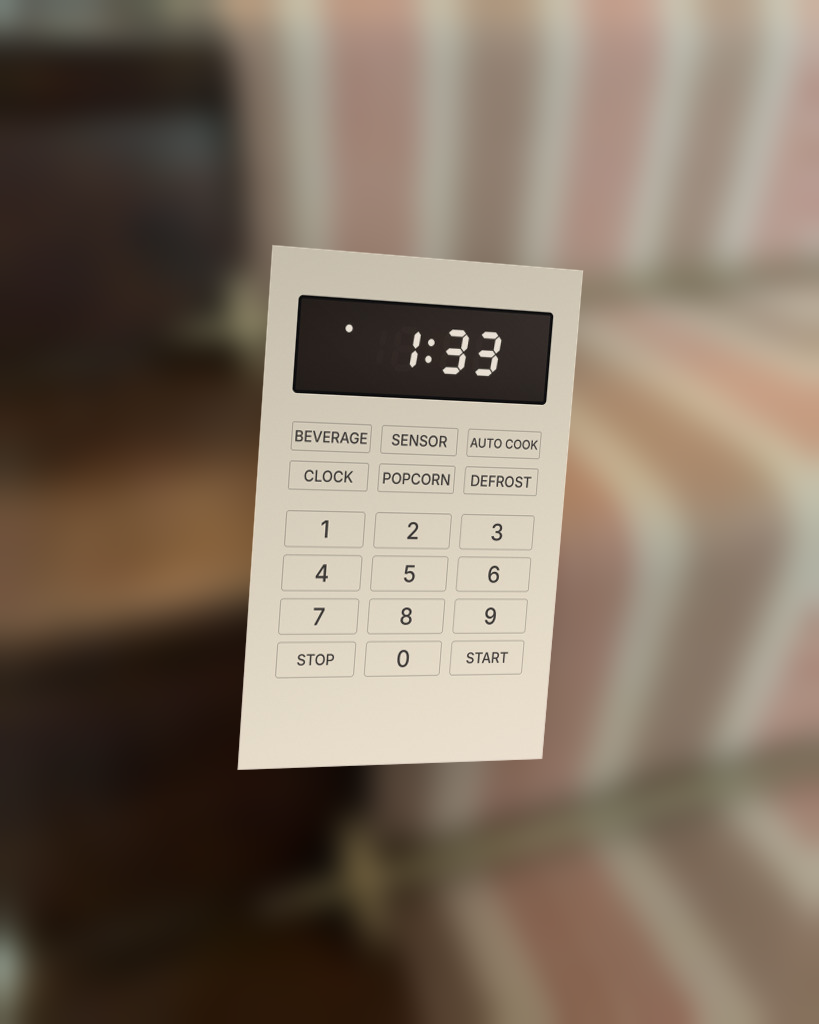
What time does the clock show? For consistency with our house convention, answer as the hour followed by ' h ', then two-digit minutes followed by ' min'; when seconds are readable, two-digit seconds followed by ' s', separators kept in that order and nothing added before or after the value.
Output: 1 h 33 min
